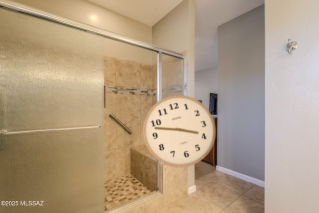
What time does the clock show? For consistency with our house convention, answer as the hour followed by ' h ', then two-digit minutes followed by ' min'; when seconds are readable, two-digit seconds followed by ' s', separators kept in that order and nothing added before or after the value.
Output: 3 h 48 min
